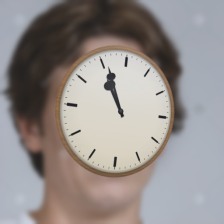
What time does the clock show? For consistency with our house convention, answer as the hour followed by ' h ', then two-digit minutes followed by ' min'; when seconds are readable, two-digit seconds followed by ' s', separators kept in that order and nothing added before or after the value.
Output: 10 h 56 min
